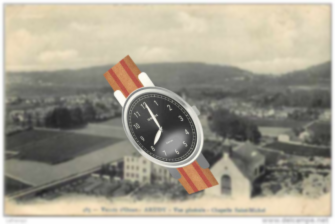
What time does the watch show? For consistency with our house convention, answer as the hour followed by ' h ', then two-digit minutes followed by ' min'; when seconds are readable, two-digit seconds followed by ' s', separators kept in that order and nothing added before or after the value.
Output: 8 h 01 min
